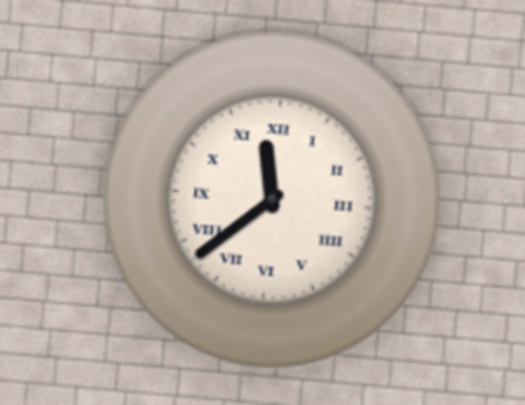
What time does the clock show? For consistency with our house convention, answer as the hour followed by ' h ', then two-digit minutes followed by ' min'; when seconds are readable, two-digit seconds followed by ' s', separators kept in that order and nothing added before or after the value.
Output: 11 h 38 min
